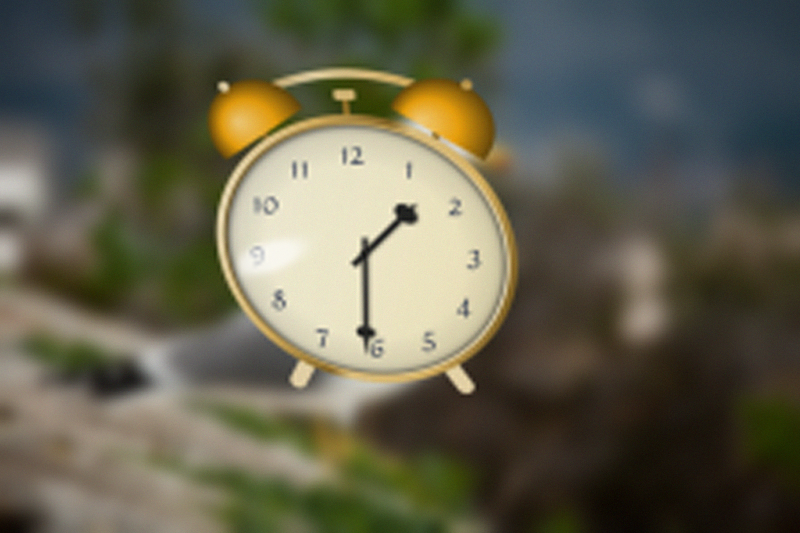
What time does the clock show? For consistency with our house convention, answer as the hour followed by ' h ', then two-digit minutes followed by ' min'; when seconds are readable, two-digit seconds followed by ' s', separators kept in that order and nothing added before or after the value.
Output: 1 h 31 min
